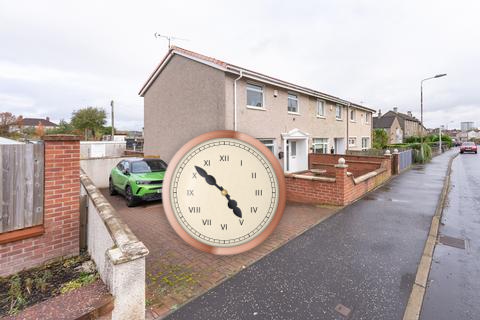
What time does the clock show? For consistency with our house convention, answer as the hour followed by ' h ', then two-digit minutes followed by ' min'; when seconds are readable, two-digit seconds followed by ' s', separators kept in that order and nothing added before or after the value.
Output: 4 h 52 min
